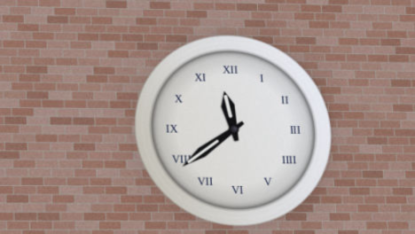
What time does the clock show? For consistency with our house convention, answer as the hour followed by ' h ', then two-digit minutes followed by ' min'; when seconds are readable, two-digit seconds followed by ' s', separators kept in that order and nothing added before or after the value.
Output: 11 h 39 min
